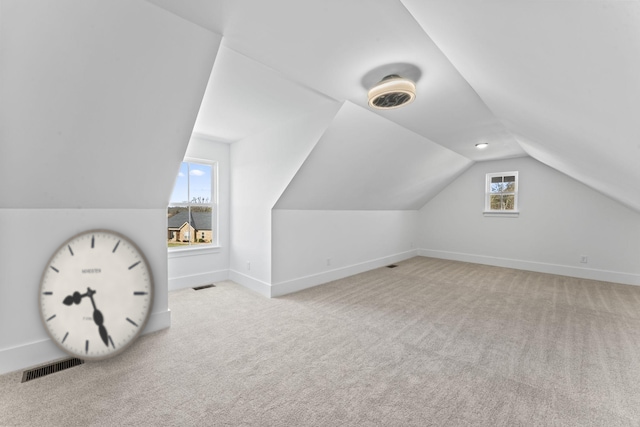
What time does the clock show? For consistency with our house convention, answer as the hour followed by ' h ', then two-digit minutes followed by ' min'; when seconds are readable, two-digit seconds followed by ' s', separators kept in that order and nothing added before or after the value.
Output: 8 h 26 min
